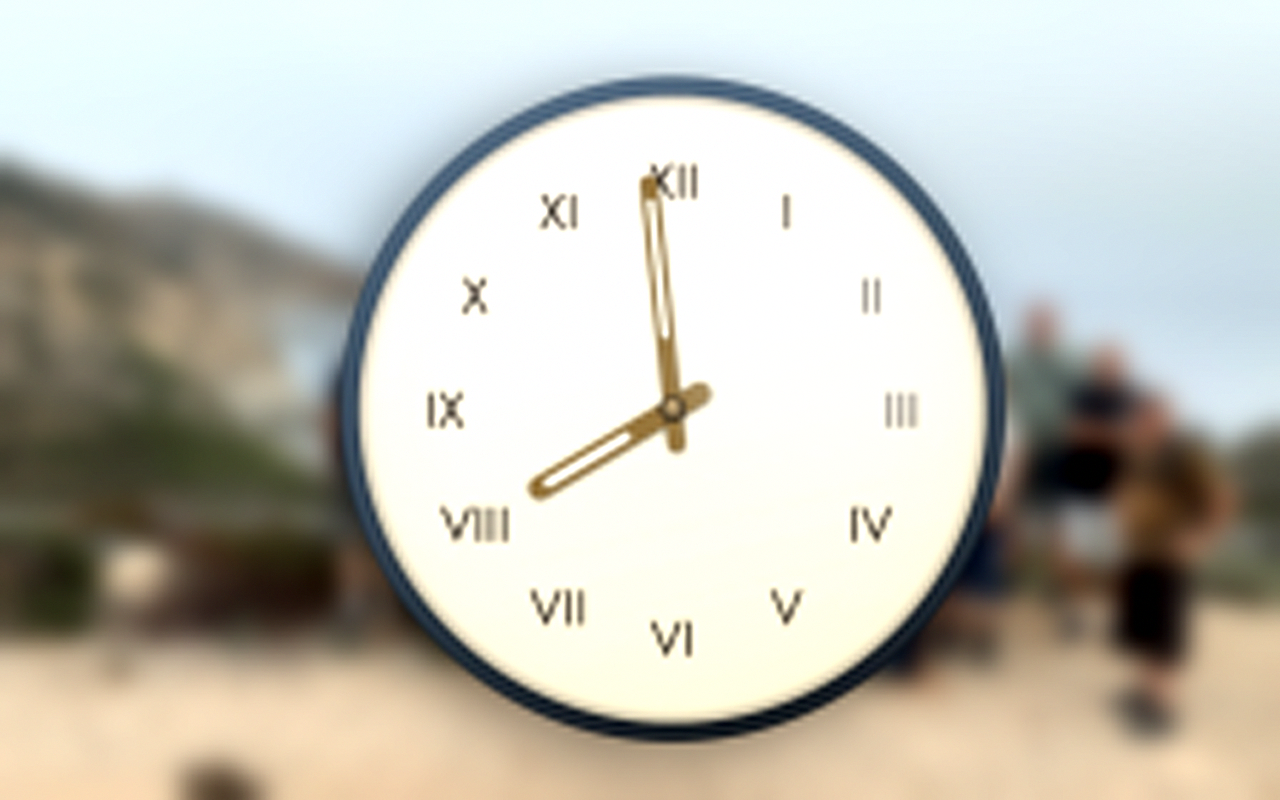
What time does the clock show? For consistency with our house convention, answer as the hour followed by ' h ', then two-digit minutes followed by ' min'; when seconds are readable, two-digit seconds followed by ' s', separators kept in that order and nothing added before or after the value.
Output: 7 h 59 min
